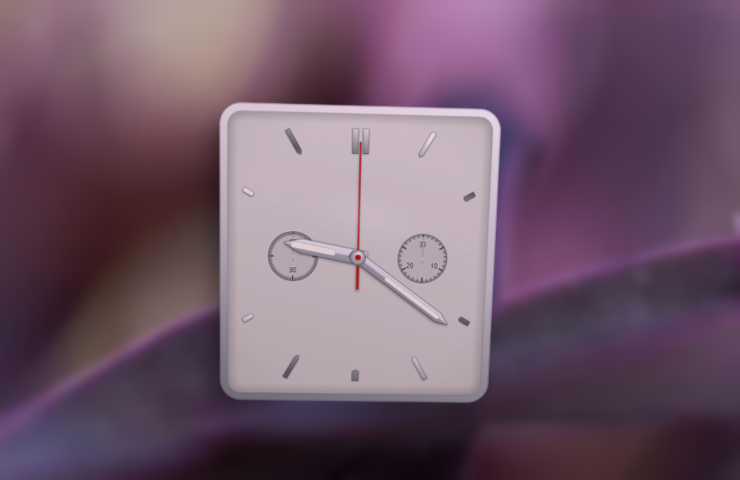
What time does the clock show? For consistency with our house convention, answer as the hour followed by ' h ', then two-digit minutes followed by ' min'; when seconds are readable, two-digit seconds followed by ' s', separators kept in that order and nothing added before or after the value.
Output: 9 h 21 min
